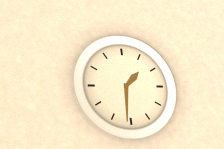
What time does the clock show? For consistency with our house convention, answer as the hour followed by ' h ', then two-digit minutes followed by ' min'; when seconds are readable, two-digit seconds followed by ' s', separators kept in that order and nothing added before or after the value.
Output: 1 h 31 min
